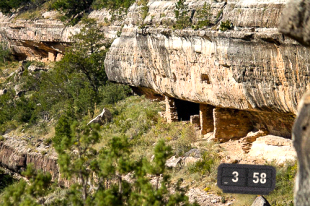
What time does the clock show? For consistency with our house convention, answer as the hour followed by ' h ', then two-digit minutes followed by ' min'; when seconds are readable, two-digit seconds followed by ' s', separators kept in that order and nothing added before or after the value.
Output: 3 h 58 min
